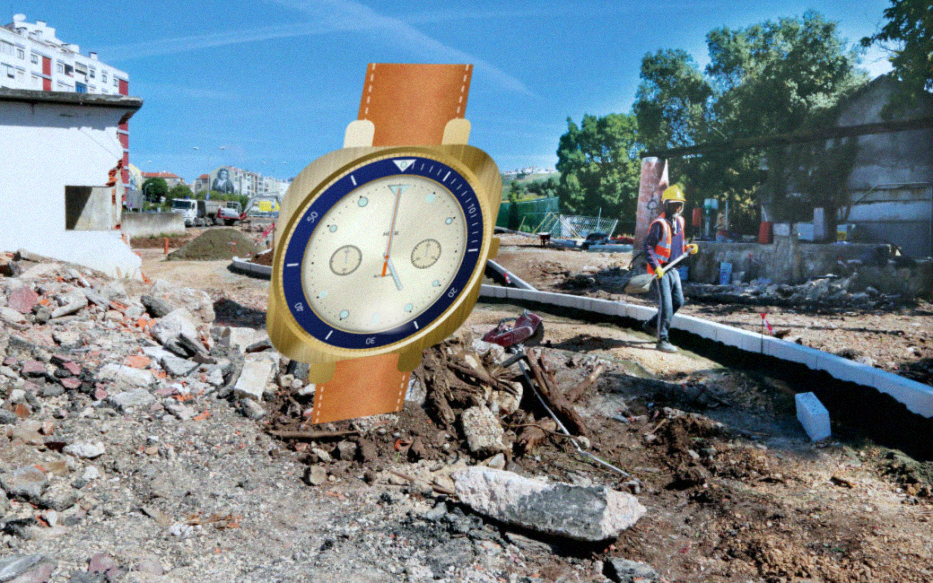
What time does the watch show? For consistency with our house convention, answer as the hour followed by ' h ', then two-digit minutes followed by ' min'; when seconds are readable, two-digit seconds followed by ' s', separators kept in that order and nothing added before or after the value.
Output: 5 h 00 min
